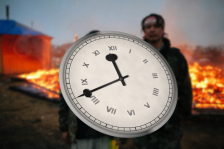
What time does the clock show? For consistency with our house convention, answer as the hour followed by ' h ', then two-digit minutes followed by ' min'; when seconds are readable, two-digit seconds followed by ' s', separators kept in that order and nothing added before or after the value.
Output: 11 h 42 min
